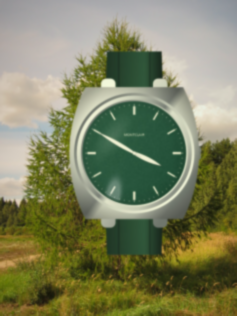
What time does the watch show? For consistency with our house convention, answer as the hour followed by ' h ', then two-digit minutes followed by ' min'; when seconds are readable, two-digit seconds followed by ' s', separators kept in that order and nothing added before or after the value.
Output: 3 h 50 min
